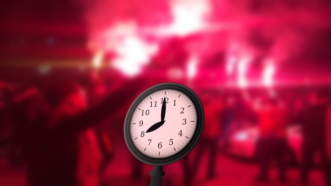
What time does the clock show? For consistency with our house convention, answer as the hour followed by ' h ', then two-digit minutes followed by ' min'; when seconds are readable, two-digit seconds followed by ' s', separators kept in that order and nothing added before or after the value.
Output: 8 h 00 min
